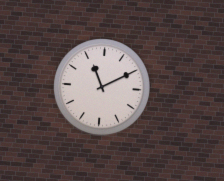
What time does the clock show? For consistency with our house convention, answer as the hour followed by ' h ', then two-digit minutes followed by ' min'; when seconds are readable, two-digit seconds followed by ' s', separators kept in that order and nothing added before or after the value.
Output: 11 h 10 min
